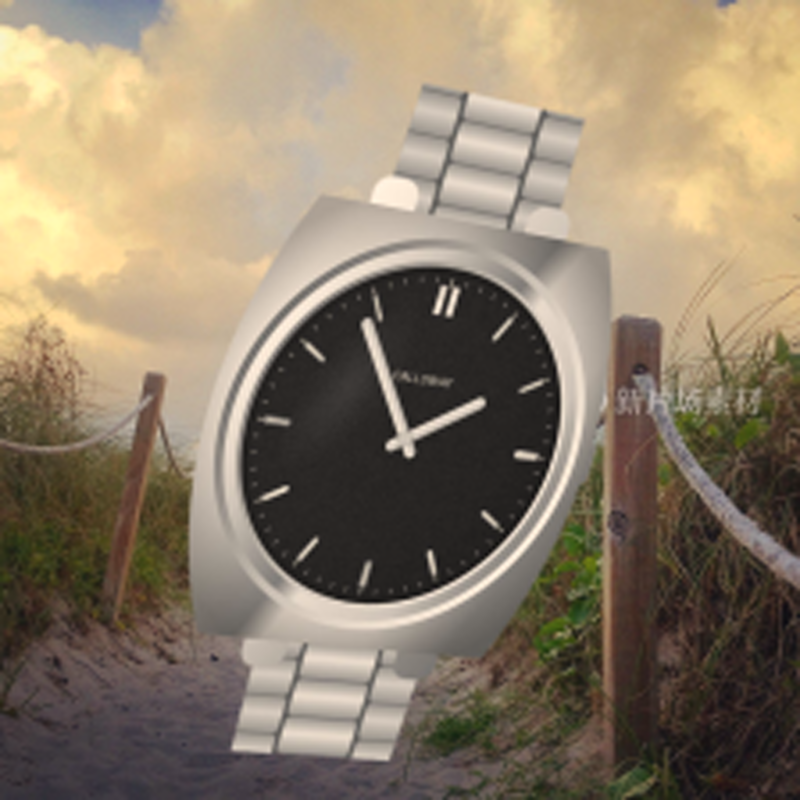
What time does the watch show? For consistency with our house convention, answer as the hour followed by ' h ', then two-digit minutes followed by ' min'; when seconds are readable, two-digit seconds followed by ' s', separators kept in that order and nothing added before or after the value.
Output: 1 h 54 min
